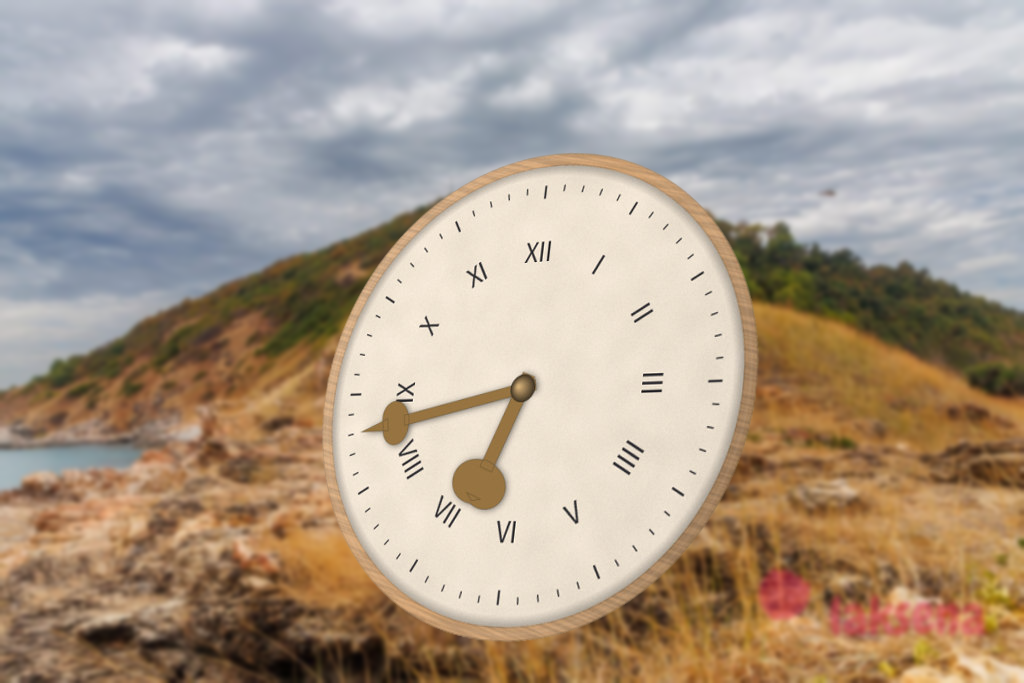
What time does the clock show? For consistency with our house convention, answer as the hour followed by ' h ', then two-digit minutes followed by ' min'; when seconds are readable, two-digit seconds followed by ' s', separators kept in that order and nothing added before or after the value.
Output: 6 h 43 min
